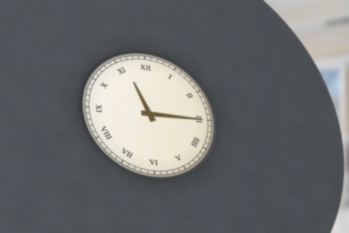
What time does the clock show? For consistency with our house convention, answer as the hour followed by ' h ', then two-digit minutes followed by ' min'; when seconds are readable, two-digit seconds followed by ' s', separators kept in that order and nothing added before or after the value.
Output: 11 h 15 min
